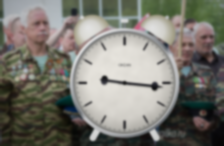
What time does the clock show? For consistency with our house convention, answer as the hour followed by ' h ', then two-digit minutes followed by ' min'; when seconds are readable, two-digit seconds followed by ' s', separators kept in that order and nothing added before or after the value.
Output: 9 h 16 min
